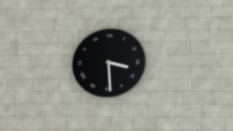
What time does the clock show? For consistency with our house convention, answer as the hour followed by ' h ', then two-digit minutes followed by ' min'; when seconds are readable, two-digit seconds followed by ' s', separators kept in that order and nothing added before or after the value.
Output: 3 h 29 min
